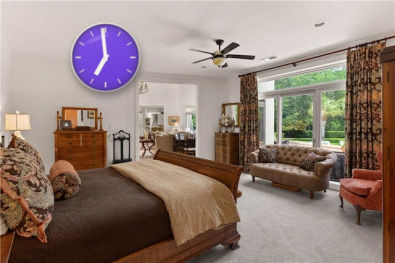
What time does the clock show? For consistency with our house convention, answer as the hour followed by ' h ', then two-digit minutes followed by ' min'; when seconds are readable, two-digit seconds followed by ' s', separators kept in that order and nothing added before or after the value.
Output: 6 h 59 min
